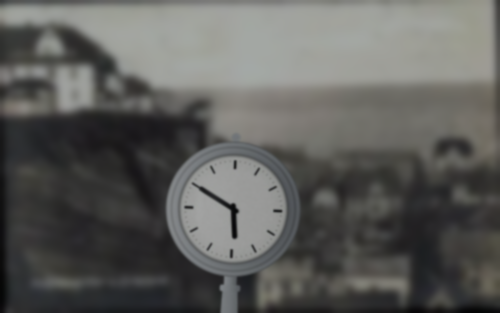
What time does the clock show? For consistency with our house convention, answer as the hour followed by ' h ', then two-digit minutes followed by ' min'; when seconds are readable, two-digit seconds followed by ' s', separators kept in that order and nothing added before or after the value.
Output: 5 h 50 min
